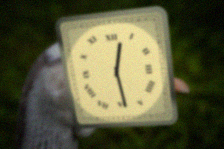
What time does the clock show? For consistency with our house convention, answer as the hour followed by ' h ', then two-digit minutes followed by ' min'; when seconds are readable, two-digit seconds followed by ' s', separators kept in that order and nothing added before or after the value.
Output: 12 h 29 min
